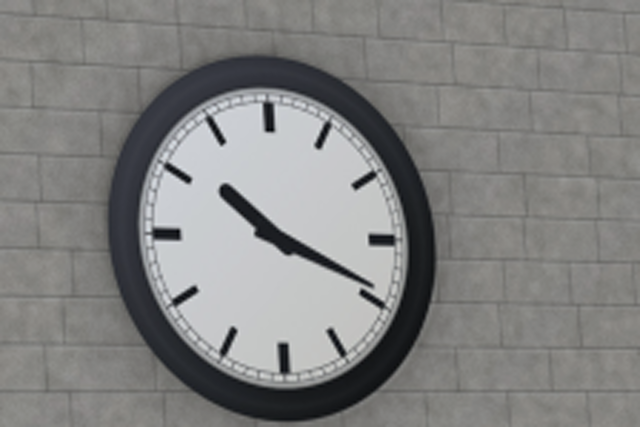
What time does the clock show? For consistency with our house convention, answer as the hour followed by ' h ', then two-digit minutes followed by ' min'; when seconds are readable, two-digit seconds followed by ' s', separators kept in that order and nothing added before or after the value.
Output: 10 h 19 min
